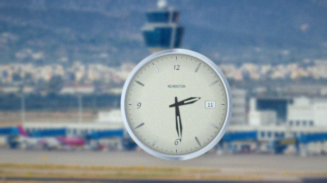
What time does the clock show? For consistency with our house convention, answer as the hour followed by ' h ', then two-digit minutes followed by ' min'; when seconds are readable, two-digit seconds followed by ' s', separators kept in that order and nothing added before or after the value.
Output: 2 h 29 min
